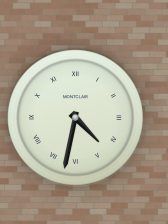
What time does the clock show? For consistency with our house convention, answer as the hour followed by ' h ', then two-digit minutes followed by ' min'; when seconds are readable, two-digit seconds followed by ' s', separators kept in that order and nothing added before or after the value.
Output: 4 h 32 min
